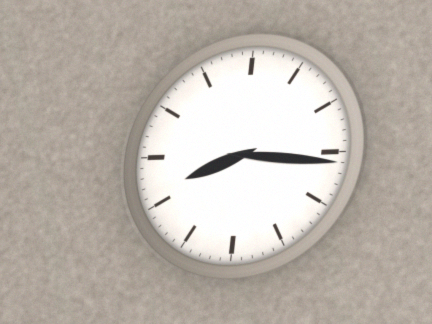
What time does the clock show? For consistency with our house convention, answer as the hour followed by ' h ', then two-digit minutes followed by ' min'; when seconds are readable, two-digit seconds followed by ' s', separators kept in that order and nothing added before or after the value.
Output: 8 h 16 min
